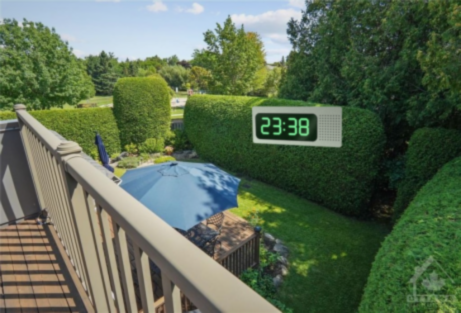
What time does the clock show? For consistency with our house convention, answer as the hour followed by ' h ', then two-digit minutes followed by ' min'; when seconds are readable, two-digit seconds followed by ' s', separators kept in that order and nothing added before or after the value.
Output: 23 h 38 min
